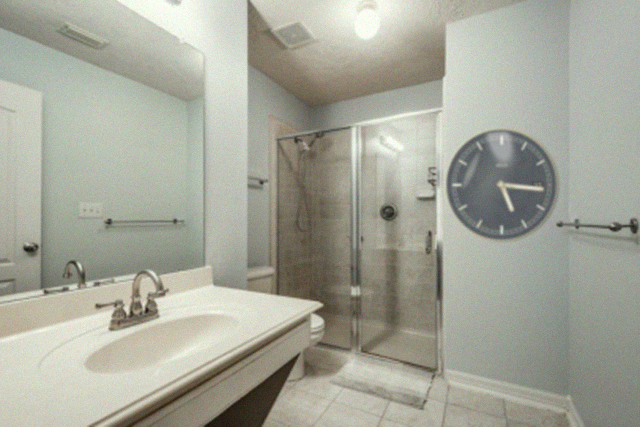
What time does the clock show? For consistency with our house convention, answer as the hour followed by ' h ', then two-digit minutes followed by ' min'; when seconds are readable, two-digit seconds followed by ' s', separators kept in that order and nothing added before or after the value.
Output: 5 h 16 min
